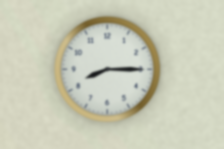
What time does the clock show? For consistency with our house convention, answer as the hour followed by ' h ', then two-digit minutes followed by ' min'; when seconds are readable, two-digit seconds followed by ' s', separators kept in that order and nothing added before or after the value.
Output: 8 h 15 min
